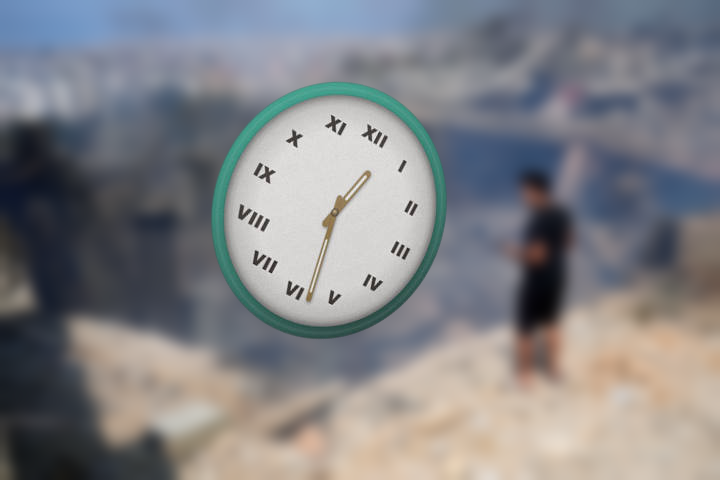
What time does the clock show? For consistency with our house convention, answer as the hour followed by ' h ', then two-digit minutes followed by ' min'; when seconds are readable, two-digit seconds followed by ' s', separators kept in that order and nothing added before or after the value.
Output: 12 h 28 min
